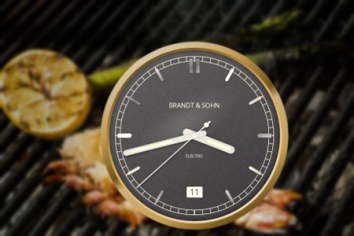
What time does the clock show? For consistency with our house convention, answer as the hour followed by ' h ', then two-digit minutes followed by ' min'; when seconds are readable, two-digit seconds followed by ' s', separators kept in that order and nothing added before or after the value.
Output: 3 h 42 min 38 s
